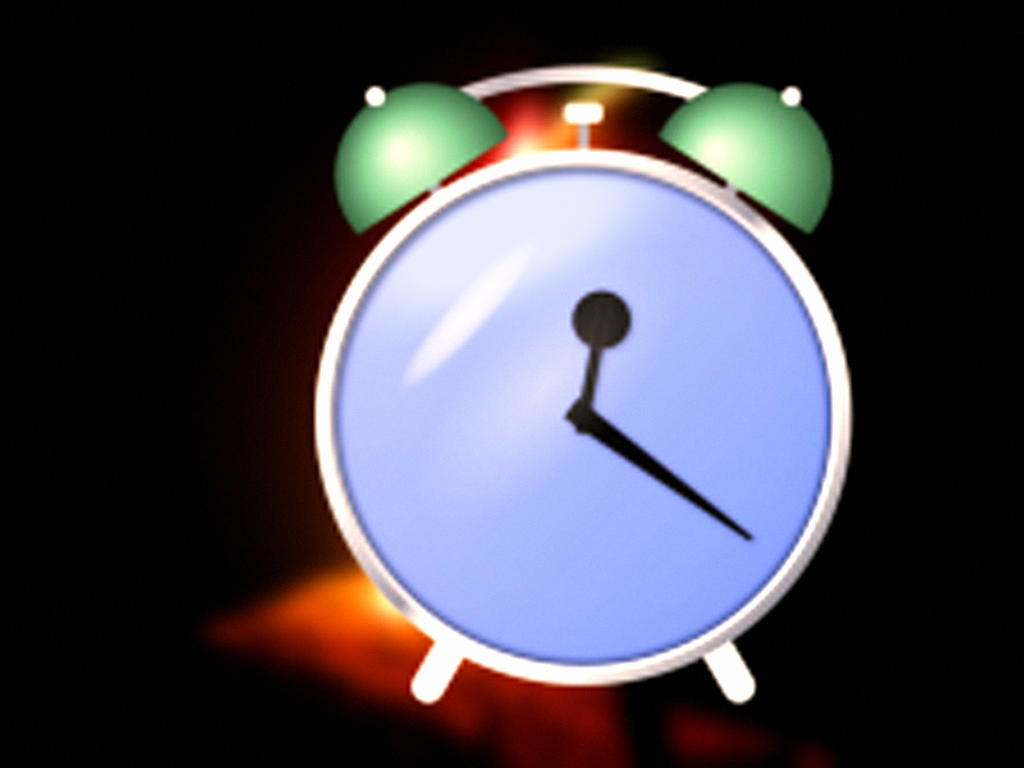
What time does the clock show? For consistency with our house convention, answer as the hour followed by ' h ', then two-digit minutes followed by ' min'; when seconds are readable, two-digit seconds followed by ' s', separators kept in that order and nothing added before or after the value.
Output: 12 h 21 min
